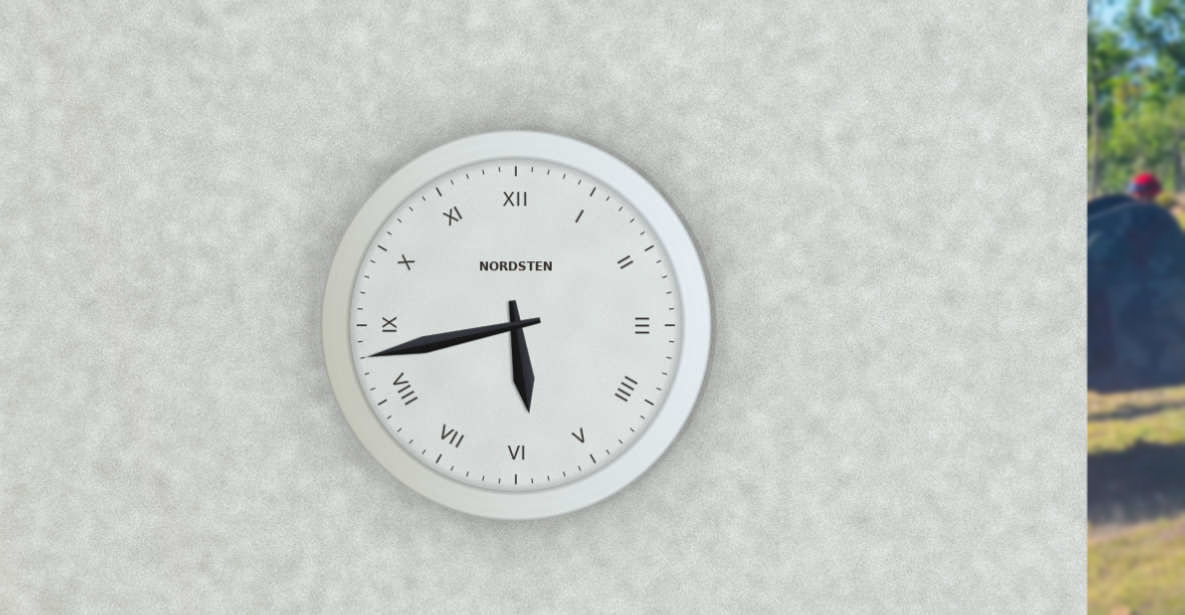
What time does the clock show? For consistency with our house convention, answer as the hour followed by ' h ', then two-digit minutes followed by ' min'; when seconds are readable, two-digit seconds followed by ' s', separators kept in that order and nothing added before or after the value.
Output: 5 h 43 min
